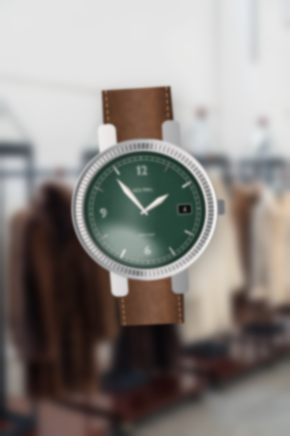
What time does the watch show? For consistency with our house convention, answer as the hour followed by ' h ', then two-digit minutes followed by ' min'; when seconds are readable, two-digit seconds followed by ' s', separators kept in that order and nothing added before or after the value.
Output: 1 h 54 min
